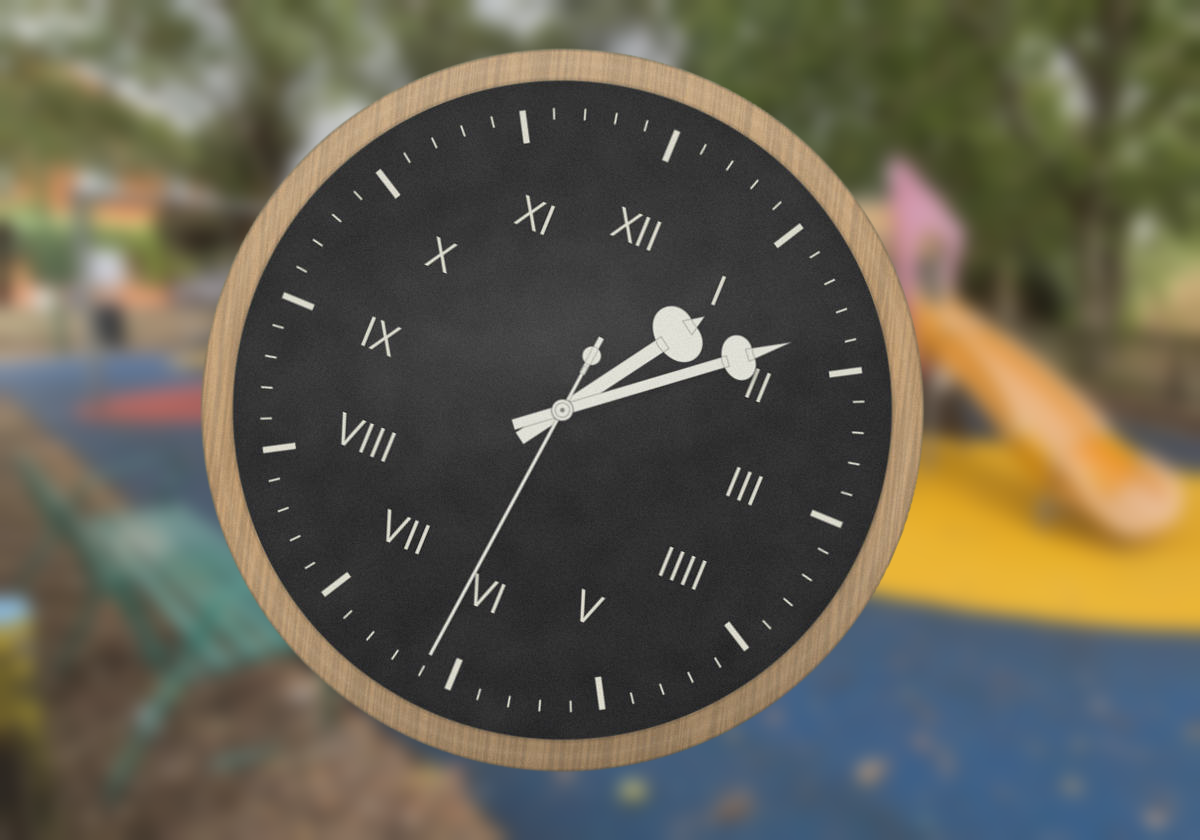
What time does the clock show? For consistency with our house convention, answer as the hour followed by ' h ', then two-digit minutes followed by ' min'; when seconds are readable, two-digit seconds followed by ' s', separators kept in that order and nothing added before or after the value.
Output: 1 h 08 min 31 s
